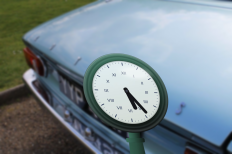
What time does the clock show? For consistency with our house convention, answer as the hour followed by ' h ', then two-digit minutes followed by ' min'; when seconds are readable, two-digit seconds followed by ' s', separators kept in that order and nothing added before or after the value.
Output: 5 h 24 min
